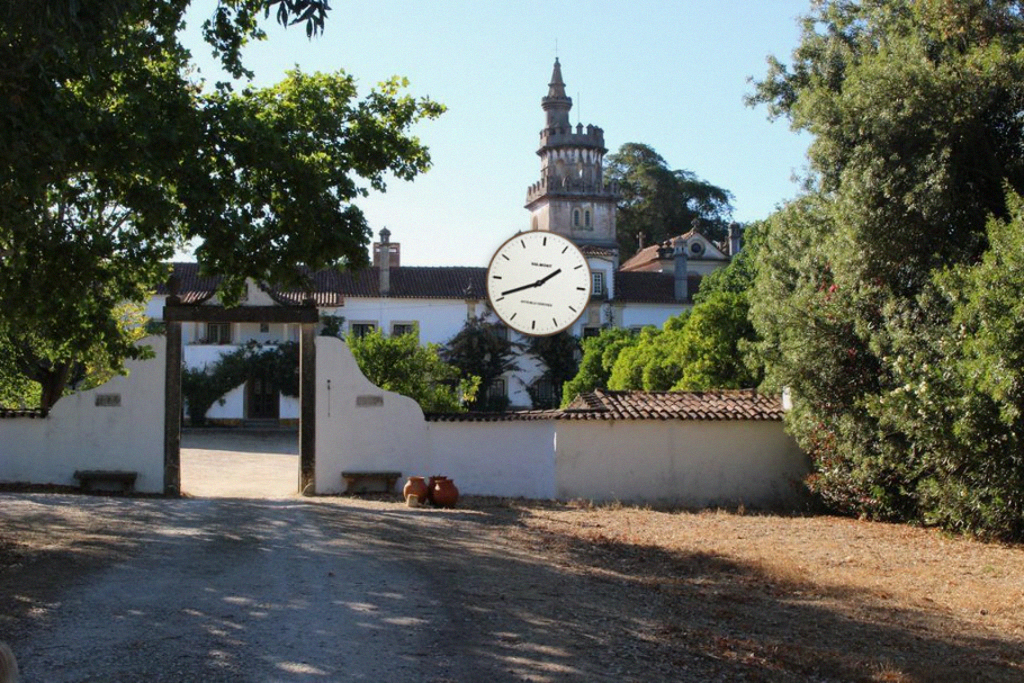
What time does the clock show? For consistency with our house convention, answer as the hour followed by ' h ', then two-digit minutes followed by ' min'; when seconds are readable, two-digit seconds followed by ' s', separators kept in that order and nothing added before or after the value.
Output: 1 h 41 min
